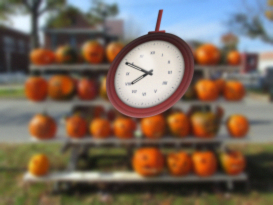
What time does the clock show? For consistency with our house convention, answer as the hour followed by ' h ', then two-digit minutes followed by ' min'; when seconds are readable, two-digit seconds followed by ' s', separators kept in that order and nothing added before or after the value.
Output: 7 h 49 min
